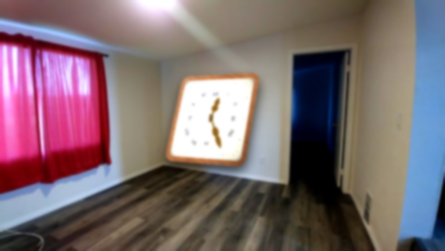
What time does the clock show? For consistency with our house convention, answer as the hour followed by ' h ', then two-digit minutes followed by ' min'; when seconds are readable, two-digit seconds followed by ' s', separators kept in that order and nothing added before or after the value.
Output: 12 h 25 min
